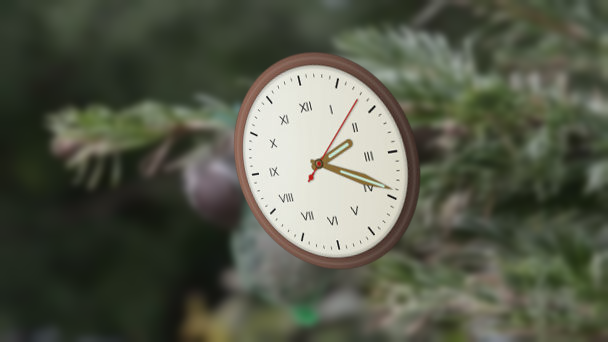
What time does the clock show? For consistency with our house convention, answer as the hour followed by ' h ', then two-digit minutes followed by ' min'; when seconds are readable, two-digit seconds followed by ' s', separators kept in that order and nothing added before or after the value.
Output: 2 h 19 min 08 s
